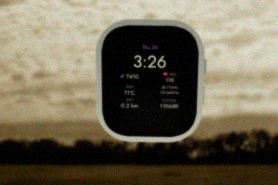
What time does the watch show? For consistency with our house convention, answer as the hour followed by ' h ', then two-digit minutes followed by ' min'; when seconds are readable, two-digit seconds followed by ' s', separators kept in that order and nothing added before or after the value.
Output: 3 h 26 min
